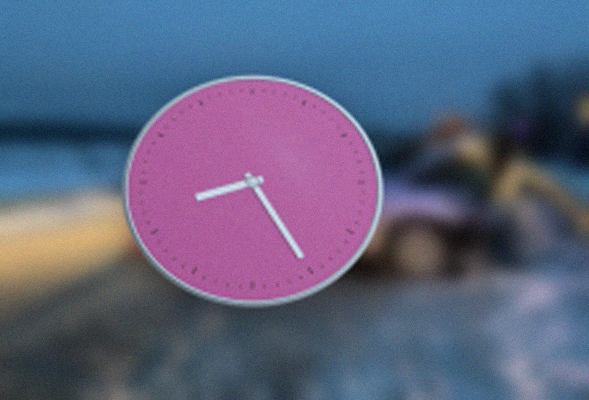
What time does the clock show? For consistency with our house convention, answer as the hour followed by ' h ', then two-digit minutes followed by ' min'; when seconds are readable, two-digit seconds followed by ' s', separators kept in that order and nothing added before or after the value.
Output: 8 h 25 min
